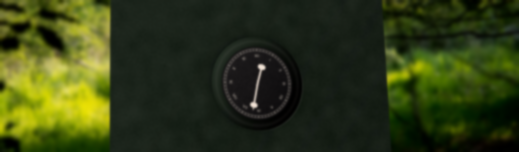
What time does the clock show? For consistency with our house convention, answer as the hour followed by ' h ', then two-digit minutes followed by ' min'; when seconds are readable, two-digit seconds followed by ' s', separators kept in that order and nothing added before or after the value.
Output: 12 h 32 min
